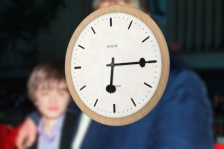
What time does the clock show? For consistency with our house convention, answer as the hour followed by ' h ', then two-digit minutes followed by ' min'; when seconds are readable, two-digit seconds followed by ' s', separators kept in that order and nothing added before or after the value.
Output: 6 h 15 min
